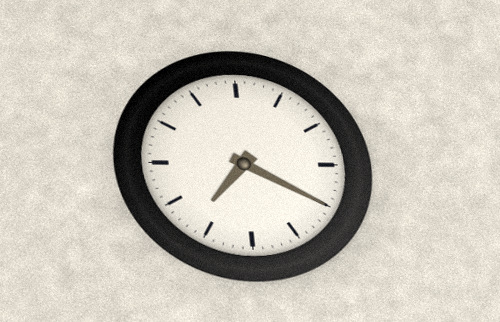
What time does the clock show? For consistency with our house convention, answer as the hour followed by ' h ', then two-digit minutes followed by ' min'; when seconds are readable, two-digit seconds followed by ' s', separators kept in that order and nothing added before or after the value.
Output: 7 h 20 min
